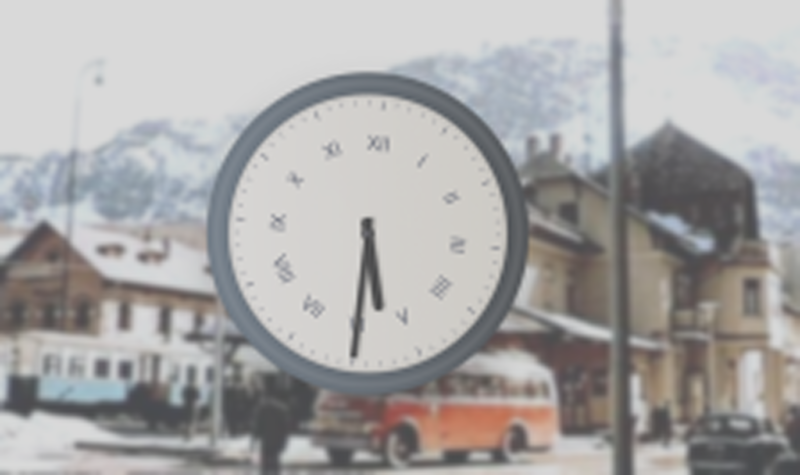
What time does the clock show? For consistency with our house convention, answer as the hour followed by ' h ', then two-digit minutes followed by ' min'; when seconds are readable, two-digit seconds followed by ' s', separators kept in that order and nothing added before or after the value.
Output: 5 h 30 min
